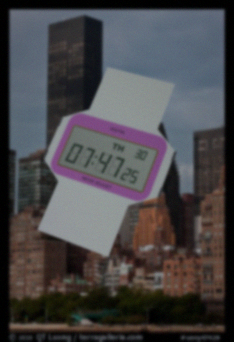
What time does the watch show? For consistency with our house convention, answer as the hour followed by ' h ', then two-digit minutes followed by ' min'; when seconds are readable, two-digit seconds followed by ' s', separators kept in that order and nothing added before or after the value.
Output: 7 h 47 min 25 s
